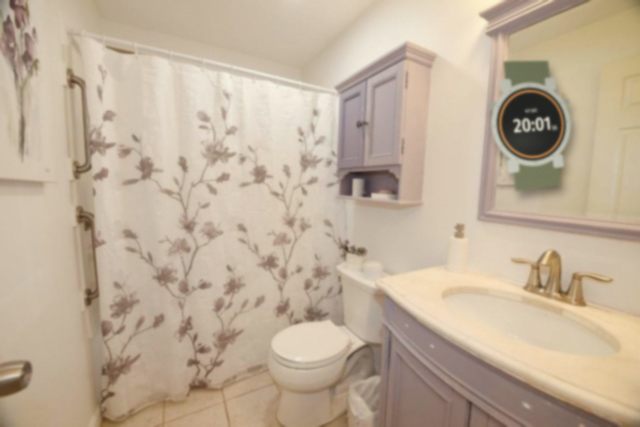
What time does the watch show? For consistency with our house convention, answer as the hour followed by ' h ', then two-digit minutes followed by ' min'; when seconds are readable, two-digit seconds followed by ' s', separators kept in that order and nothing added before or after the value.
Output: 20 h 01 min
